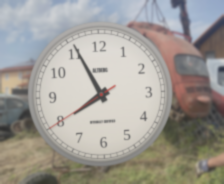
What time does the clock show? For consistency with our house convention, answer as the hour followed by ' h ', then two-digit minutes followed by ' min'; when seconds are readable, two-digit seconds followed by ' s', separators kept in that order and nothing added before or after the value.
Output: 7 h 55 min 40 s
